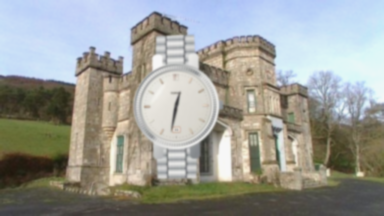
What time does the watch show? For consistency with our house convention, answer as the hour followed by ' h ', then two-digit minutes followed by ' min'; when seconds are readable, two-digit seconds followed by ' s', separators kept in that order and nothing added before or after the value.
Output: 12 h 32 min
